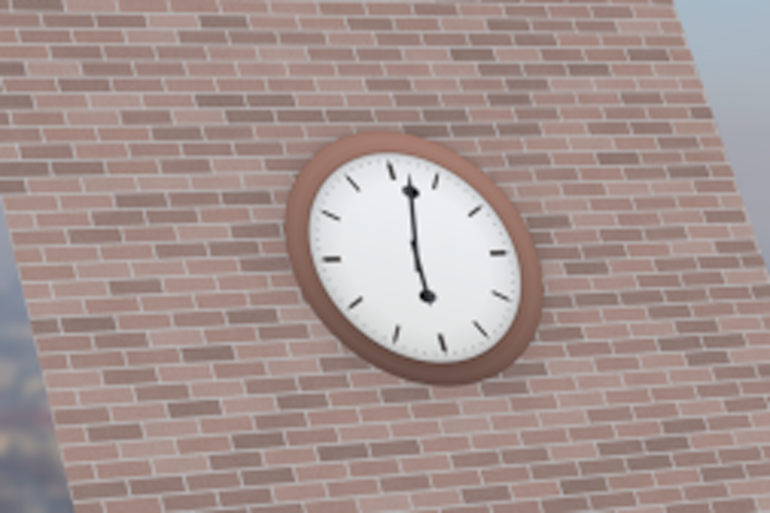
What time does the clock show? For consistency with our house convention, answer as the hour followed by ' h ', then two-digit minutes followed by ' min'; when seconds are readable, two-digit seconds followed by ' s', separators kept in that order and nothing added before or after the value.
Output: 6 h 02 min
